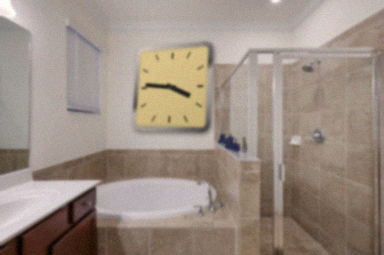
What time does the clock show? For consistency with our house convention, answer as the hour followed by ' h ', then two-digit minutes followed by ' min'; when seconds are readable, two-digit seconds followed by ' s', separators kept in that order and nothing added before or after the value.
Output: 3 h 46 min
